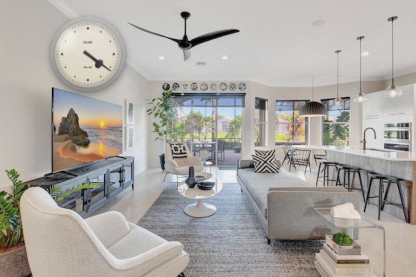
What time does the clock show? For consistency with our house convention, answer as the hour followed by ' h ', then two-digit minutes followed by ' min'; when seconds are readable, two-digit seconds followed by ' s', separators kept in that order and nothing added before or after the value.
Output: 4 h 21 min
